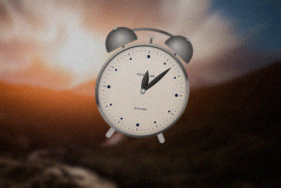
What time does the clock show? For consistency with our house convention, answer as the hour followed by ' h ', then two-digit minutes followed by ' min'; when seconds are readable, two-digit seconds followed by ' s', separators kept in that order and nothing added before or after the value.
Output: 12 h 07 min
